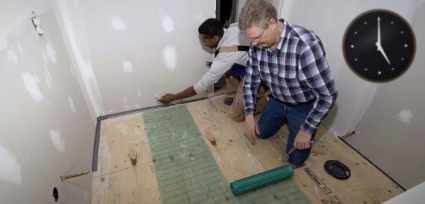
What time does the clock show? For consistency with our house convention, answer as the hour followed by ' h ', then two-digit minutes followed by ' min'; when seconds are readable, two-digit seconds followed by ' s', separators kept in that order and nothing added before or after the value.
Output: 5 h 00 min
